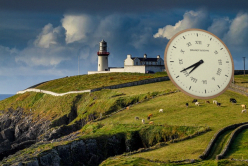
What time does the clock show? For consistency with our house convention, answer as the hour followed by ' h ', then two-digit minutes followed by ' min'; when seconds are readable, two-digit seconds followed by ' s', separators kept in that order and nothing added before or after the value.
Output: 7 h 41 min
